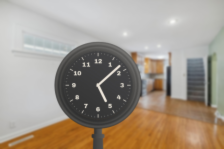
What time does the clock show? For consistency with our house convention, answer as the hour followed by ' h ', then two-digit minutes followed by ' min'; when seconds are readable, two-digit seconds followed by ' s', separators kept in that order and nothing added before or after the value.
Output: 5 h 08 min
